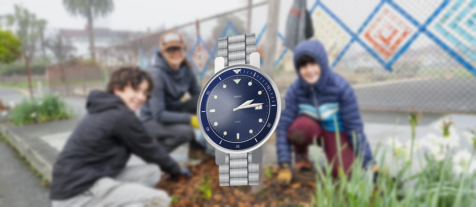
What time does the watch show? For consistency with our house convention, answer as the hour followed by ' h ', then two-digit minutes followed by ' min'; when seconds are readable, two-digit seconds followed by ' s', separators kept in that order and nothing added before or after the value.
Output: 2 h 14 min
